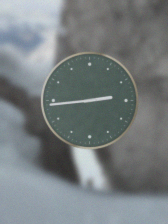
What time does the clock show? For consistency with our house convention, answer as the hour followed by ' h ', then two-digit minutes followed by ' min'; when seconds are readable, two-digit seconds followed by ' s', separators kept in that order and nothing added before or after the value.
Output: 2 h 44 min
